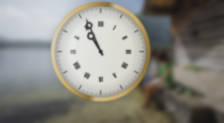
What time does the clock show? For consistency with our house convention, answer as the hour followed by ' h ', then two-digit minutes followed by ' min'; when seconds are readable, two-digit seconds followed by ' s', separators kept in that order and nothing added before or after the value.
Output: 10 h 56 min
